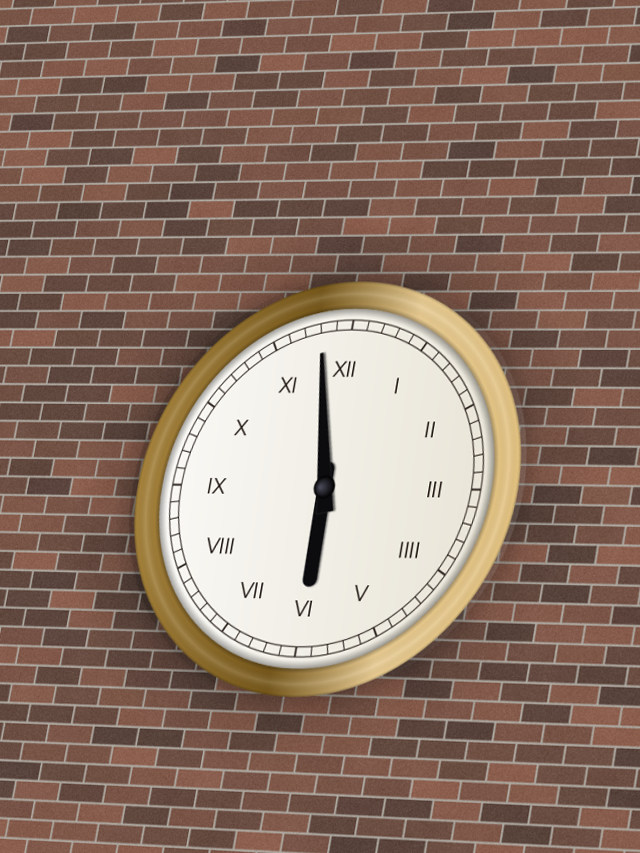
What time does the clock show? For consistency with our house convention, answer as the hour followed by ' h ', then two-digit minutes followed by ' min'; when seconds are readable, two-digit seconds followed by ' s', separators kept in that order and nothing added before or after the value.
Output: 5 h 58 min
